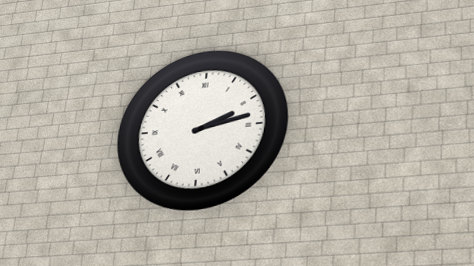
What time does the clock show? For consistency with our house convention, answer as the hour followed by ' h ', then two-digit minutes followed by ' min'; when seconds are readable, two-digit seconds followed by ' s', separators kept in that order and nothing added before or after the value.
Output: 2 h 13 min
